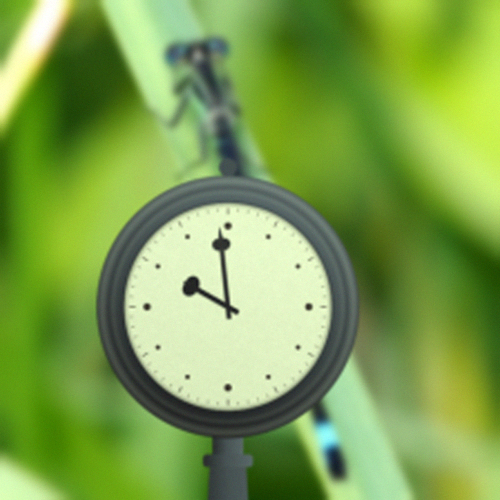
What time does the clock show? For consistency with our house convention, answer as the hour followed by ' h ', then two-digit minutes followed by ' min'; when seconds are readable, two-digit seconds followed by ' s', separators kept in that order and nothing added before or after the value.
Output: 9 h 59 min
